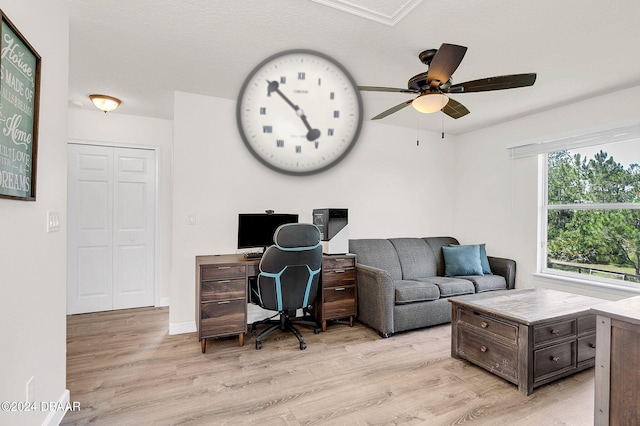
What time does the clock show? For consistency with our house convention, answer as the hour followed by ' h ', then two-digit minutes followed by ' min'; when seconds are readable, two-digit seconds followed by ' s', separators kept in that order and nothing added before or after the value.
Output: 4 h 52 min
